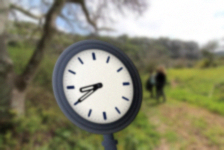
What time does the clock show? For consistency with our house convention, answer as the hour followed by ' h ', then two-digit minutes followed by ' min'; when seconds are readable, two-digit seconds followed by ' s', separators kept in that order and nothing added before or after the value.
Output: 8 h 40 min
